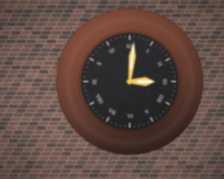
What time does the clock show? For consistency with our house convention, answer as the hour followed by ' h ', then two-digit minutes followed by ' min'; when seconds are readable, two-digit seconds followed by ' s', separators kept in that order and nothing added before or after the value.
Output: 3 h 01 min
